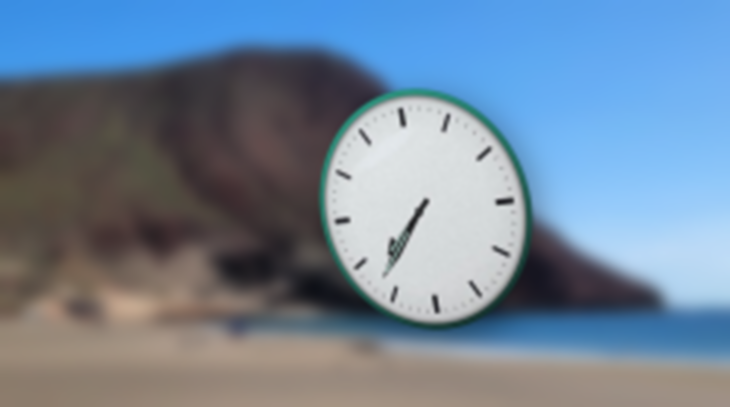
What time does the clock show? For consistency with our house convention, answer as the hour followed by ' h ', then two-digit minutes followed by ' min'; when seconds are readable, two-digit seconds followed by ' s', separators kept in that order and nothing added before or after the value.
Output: 7 h 37 min
